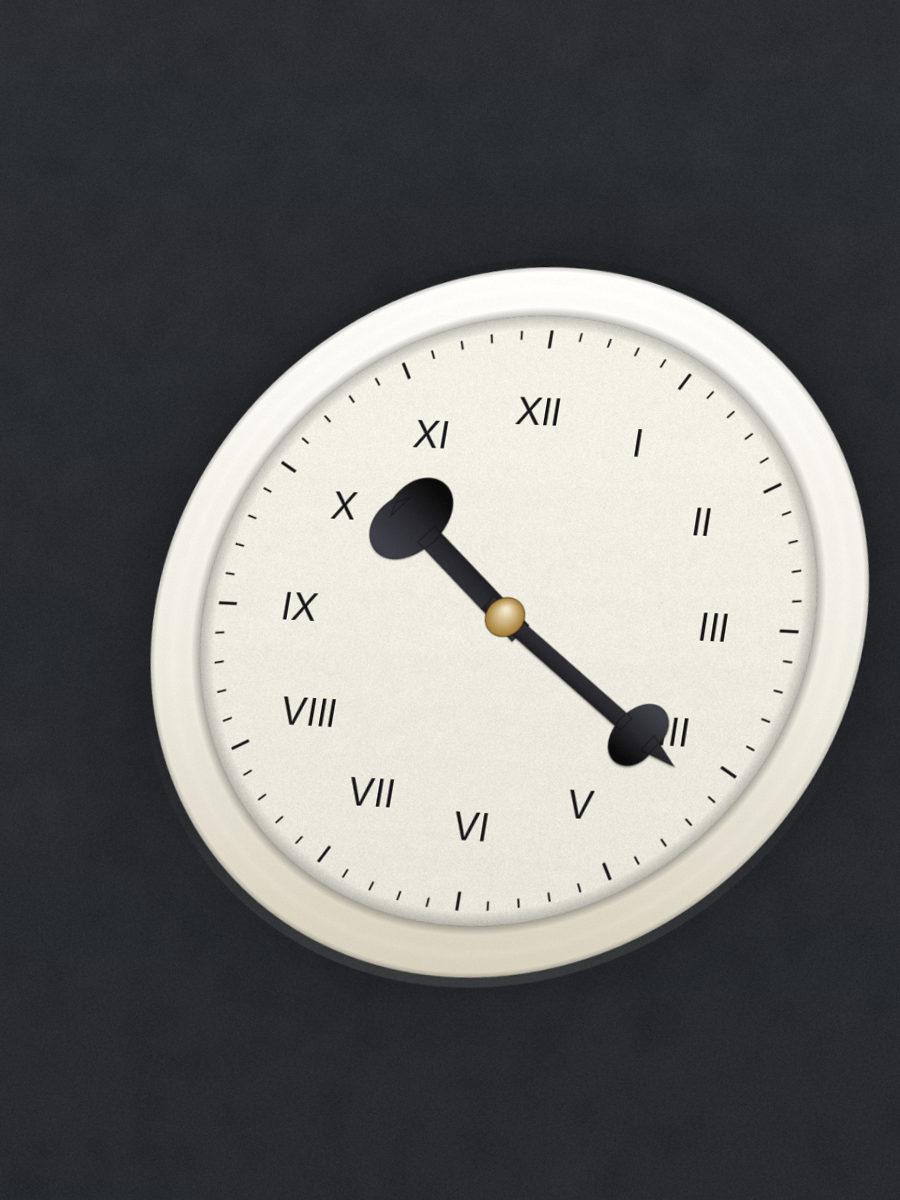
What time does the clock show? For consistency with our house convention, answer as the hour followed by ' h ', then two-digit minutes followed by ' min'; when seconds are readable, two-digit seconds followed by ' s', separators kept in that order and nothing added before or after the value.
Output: 10 h 21 min
